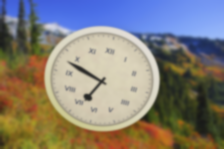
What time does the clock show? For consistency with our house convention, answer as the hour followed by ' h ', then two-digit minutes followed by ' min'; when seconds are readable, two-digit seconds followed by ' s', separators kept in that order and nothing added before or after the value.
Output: 6 h 48 min
